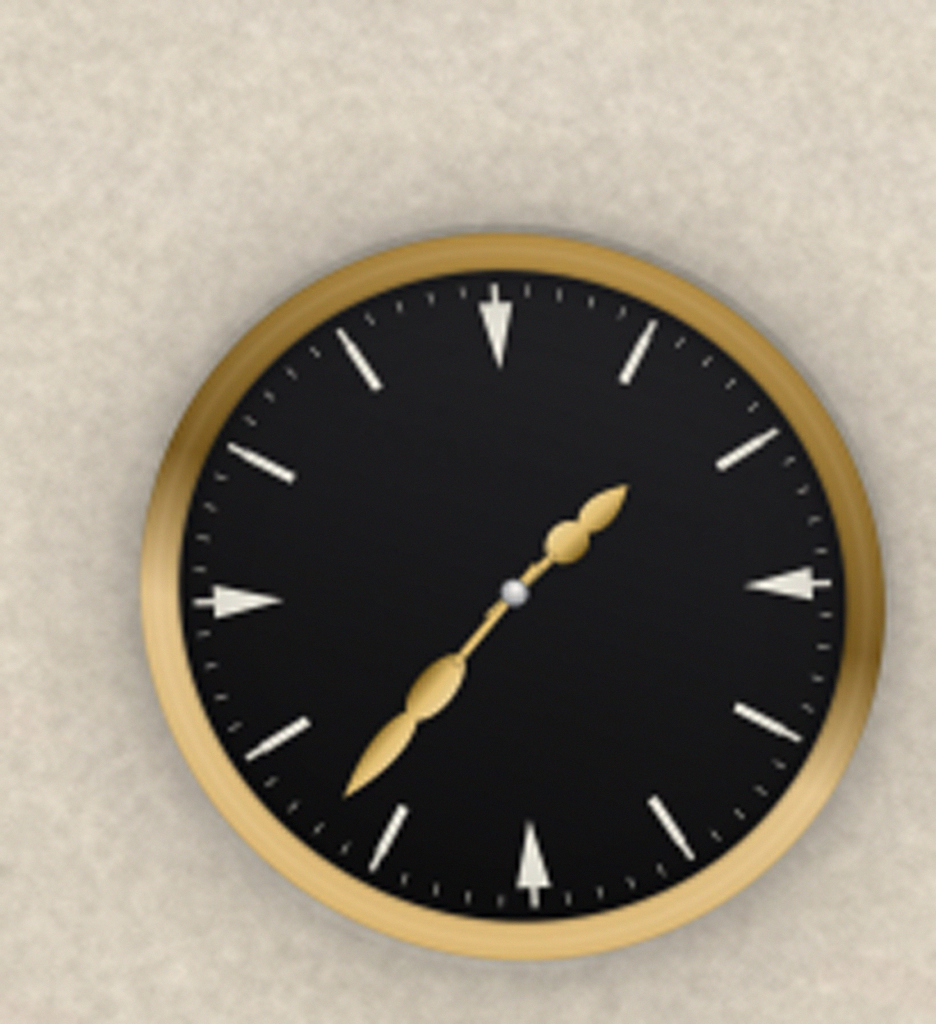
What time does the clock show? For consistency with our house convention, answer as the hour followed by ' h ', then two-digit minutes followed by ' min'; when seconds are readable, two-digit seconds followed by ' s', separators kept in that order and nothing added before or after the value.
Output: 1 h 37 min
